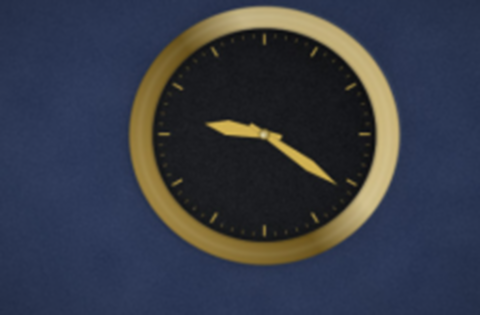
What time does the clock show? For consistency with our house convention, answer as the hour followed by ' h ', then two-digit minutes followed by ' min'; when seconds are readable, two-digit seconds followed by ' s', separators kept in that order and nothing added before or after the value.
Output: 9 h 21 min
